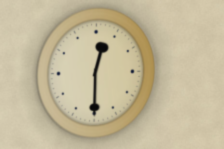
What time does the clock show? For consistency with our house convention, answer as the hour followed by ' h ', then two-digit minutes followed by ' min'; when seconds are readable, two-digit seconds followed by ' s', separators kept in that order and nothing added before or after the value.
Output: 12 h 30 min
